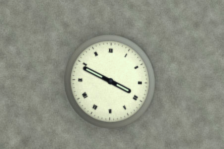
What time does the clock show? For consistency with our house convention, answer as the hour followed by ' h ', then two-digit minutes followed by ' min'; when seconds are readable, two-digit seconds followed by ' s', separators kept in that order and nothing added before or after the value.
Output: 3 h 49 min
